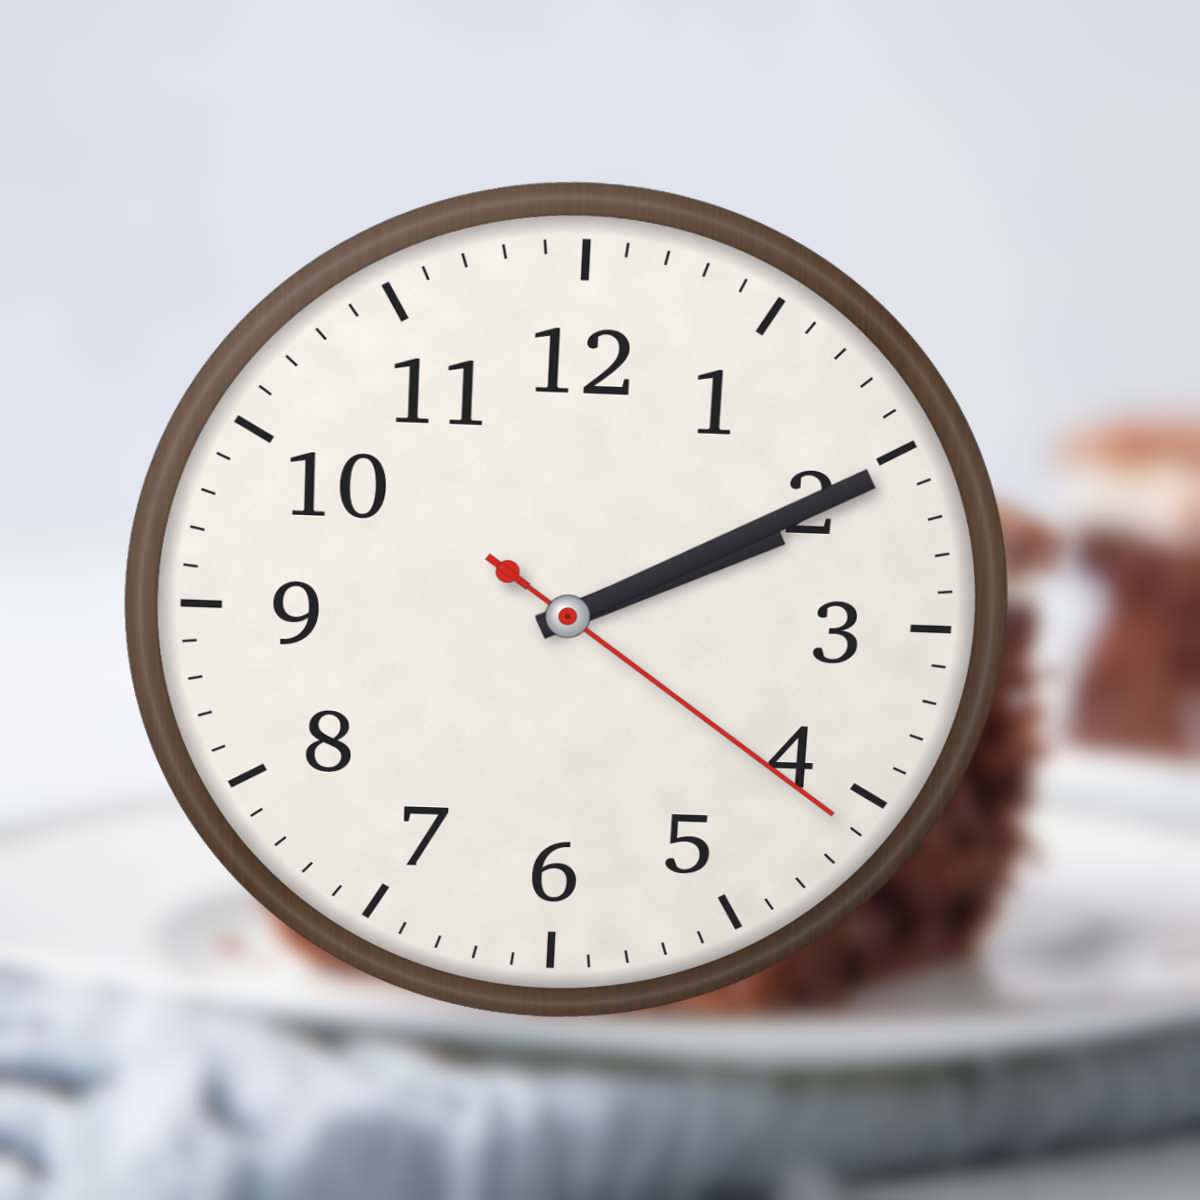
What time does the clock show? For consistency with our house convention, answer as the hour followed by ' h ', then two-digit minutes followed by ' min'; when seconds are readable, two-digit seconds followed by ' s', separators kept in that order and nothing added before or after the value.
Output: 2 h 10 min 21 s
